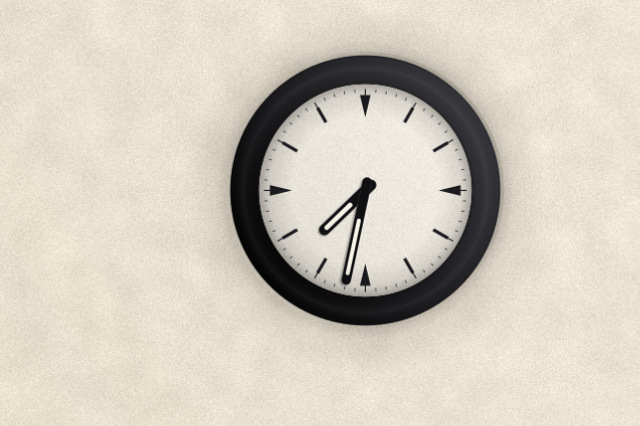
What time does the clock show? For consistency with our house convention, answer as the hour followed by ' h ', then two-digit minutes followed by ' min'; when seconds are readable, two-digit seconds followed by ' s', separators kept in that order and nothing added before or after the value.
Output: 7 h 32 min
